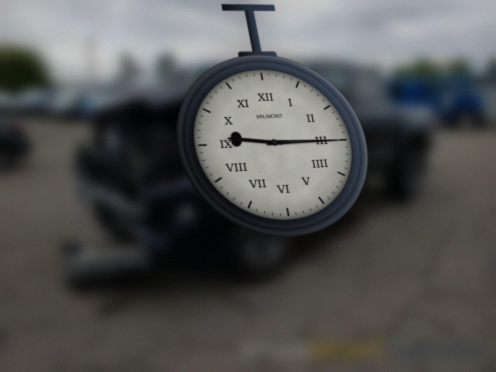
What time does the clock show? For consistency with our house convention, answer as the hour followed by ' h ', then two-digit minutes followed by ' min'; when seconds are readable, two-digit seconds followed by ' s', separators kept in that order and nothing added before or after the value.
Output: 9 h 15 min
